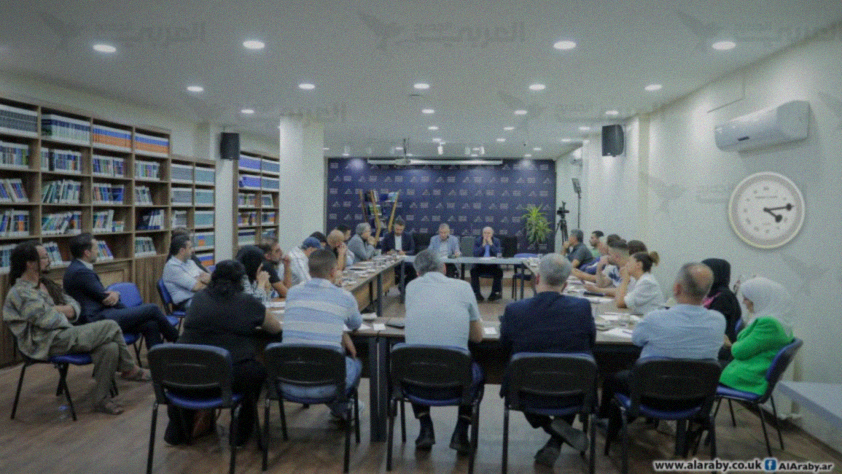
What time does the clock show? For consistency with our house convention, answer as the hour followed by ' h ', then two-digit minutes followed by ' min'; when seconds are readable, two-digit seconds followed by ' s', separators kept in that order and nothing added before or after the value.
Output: 4 h 14 min
